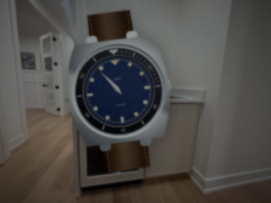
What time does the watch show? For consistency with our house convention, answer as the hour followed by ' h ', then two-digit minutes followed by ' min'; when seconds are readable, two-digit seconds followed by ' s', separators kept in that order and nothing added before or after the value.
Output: 10 h 54 min
